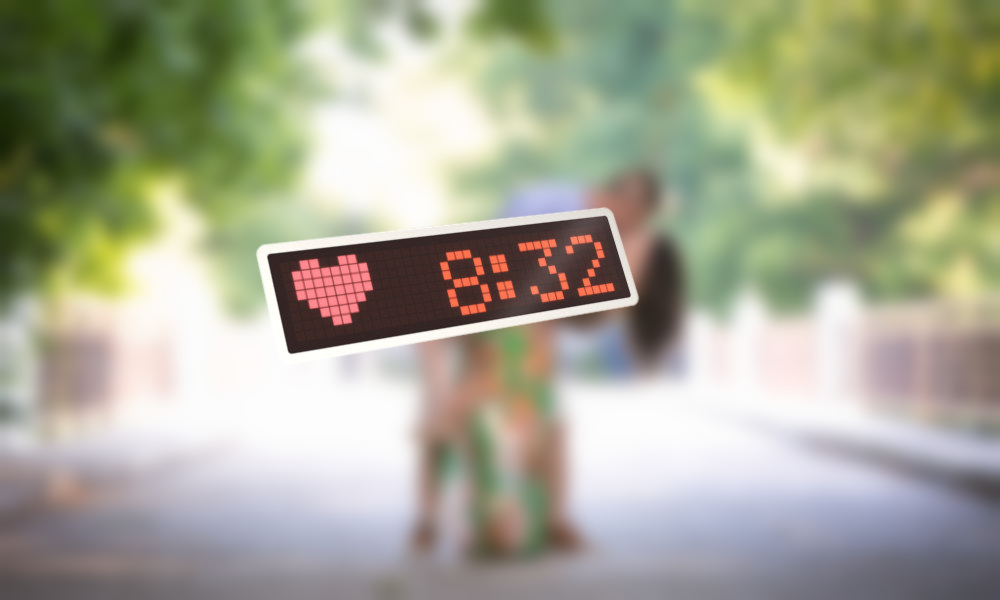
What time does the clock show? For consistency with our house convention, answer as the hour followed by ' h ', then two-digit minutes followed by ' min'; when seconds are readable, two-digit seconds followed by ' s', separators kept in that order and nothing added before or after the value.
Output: 8 h 32 min
